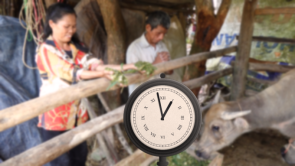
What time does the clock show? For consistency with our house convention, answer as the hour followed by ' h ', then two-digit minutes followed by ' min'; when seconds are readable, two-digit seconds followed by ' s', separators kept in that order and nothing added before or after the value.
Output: 12 h 58 min
